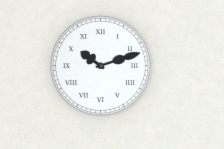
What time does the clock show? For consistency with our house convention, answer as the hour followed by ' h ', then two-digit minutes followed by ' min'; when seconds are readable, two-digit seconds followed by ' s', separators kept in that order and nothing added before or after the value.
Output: 10 h 12 min
